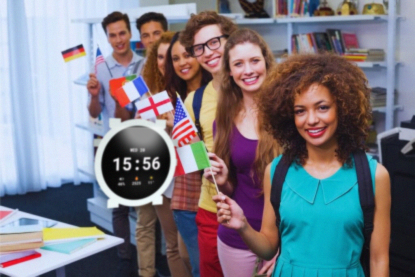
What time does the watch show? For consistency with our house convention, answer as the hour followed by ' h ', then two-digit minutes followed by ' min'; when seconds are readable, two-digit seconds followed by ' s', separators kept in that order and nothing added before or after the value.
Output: 15 h 56 min
